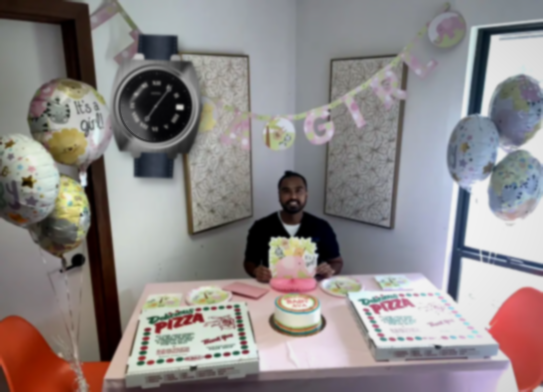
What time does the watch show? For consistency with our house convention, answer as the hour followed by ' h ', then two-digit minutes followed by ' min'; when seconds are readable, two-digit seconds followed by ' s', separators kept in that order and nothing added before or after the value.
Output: 7 h 06 min
